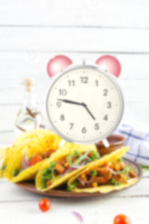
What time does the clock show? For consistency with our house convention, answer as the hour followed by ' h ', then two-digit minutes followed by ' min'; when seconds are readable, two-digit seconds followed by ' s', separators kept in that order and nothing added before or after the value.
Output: 4 h 47 min
